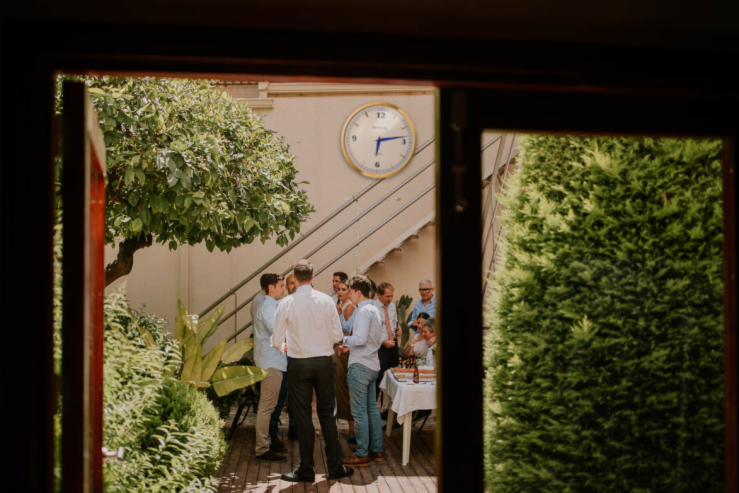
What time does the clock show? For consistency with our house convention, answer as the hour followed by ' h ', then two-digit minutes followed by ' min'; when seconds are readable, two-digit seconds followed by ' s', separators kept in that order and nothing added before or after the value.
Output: 6 h 13 min
